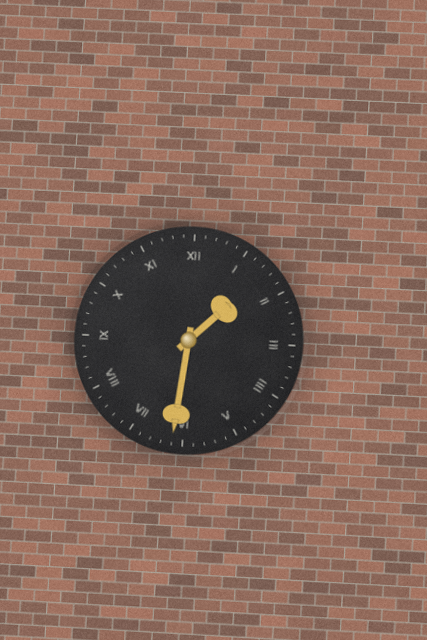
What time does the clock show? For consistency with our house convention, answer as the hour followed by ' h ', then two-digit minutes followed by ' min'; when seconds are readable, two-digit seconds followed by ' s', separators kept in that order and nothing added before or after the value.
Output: 1 h 31 min
